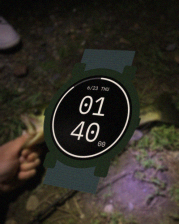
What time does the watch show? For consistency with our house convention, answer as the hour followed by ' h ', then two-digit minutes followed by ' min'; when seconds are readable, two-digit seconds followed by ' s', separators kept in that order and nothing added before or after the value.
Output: 1 h 40 min
